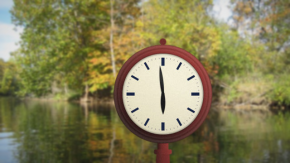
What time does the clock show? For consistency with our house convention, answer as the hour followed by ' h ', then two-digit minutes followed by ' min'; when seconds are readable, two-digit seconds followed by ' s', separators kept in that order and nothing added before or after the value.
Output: 5 h 59 min
